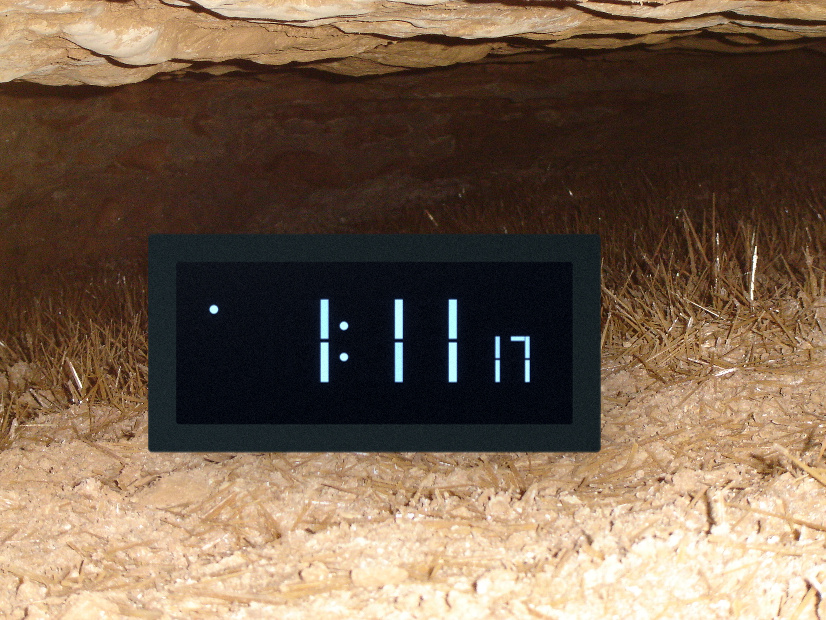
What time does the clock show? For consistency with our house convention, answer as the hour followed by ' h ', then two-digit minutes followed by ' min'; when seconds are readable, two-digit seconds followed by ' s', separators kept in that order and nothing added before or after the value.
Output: 1 h 11 min 17 s
